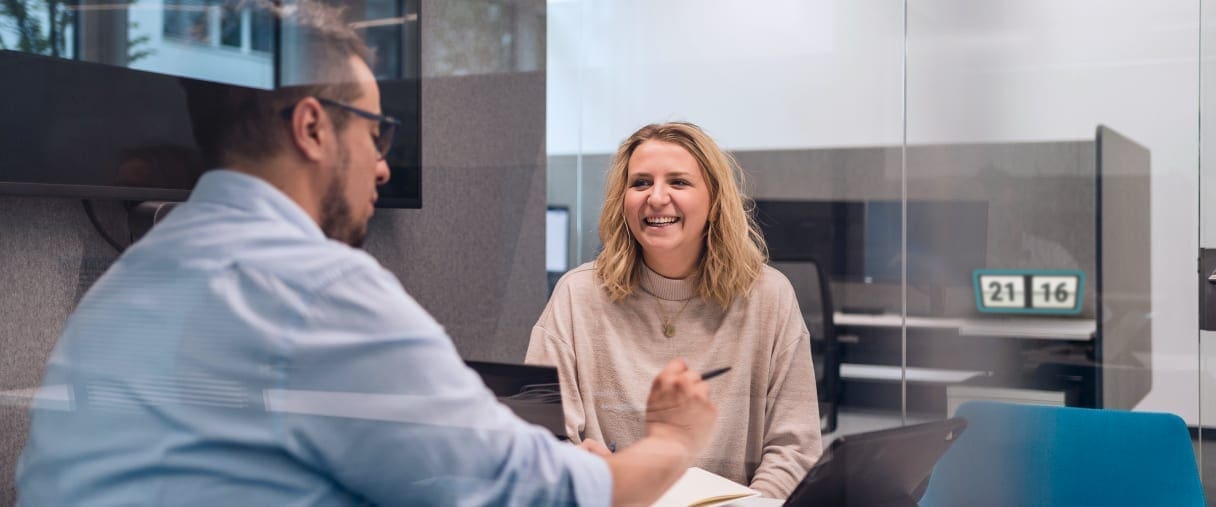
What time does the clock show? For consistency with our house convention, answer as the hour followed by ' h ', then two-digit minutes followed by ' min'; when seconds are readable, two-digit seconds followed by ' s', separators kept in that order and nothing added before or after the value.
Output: 21 h 16 min
